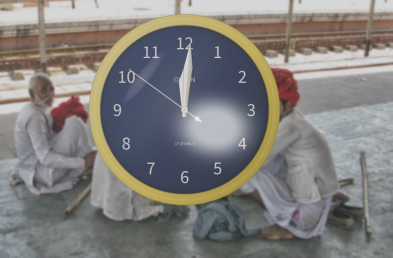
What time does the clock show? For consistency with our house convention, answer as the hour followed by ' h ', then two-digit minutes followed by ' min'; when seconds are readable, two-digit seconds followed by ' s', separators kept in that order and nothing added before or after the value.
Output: 12 h 00 min 51 s
